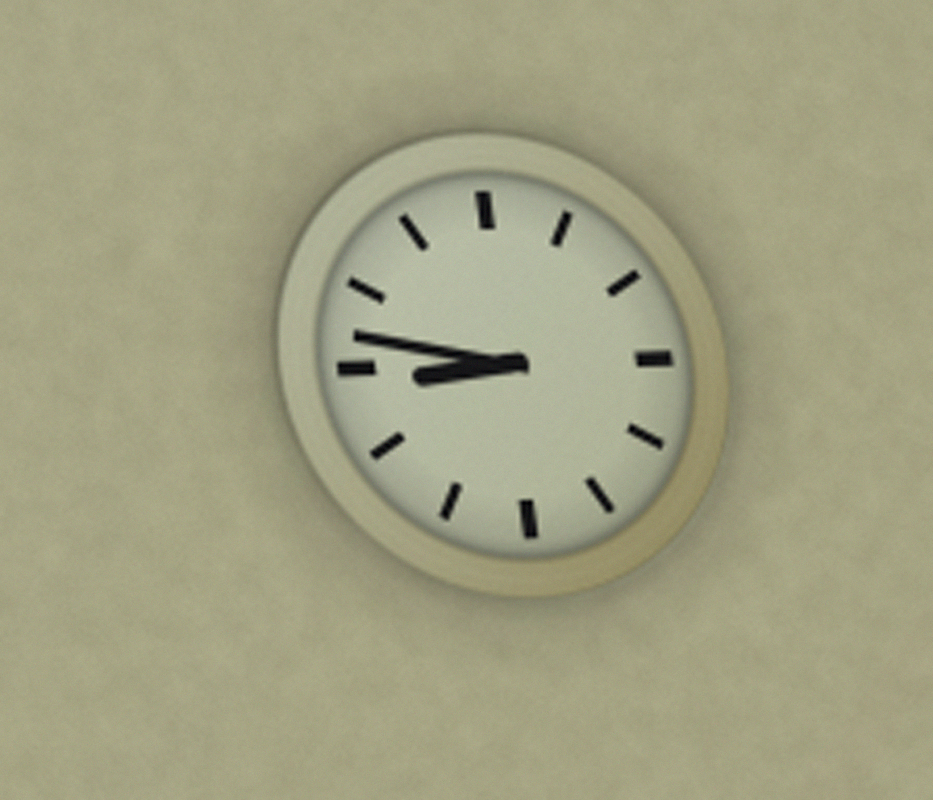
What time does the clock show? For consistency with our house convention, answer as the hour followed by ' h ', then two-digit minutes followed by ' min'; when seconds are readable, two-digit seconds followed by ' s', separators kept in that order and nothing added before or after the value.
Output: 8 h 47 min
